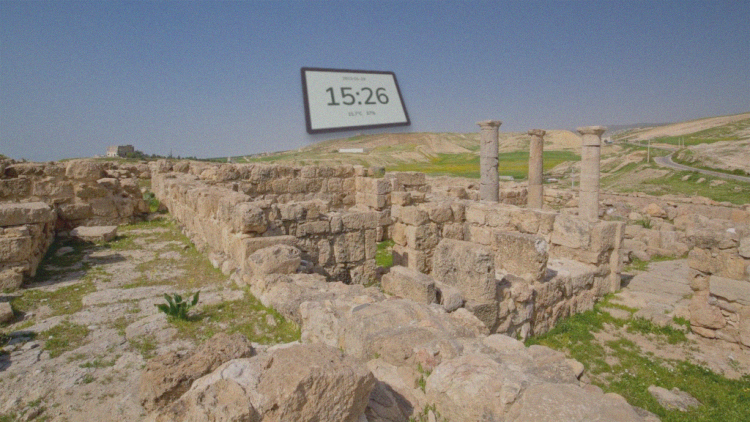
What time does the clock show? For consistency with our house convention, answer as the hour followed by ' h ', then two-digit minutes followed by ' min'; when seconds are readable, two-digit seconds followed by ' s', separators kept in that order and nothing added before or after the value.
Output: 15 h 26 min
